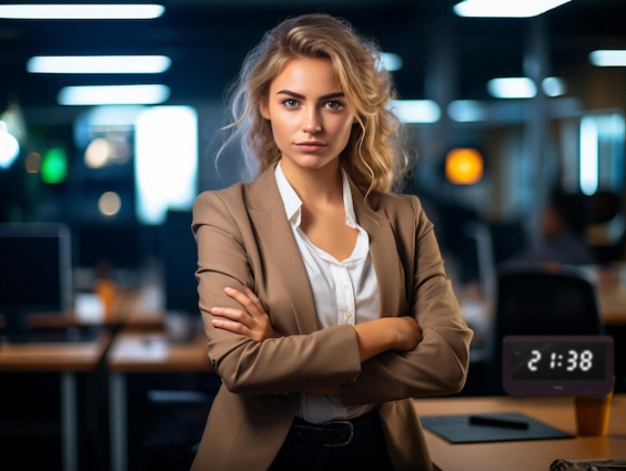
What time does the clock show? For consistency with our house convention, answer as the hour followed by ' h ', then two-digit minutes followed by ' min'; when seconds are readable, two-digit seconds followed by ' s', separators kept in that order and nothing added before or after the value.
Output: 21 h 38 min
